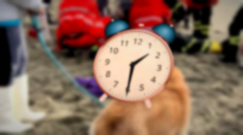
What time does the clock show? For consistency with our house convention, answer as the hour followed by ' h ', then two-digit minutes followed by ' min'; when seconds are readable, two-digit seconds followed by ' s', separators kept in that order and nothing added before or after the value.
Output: 1 h 30 min
